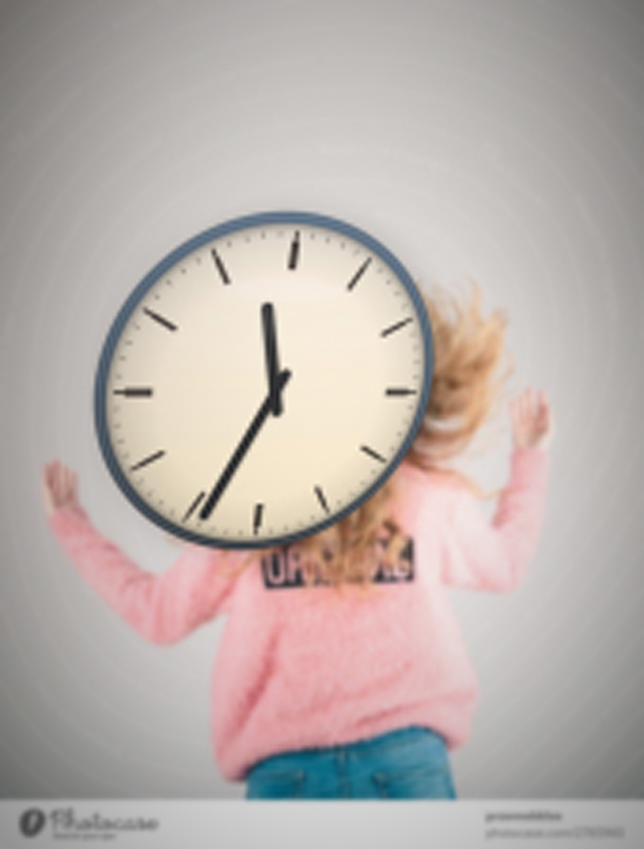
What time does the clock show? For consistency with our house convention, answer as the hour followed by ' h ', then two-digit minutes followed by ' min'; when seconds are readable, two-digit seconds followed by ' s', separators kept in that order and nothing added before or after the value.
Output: 11 h 34 min
